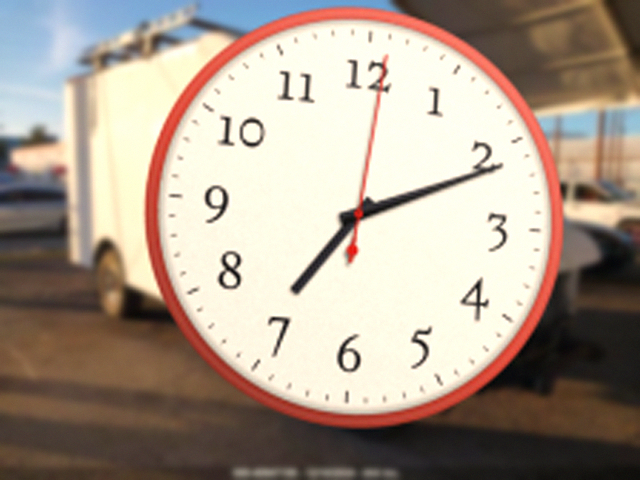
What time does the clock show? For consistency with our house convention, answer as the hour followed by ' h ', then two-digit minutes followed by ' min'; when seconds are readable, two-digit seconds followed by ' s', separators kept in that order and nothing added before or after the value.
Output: 7 h 11 min 01 s
